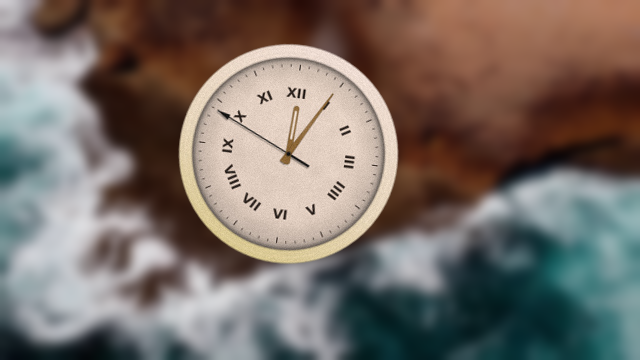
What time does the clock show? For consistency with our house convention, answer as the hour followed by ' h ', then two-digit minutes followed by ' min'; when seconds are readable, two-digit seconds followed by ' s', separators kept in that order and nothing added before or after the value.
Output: 12 h 04 min 49 s
